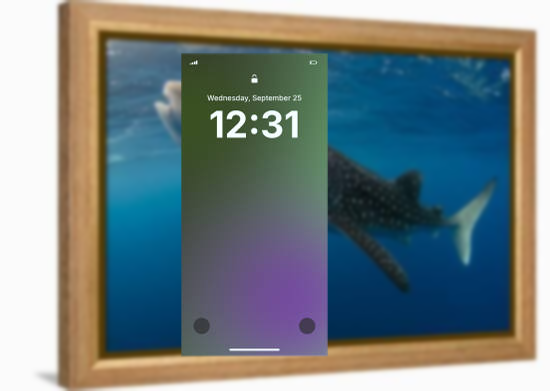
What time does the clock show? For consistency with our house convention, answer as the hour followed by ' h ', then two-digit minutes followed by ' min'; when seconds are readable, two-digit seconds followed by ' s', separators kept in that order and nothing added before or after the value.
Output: 12 h 31 min
